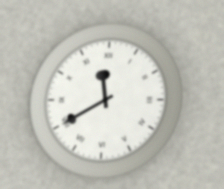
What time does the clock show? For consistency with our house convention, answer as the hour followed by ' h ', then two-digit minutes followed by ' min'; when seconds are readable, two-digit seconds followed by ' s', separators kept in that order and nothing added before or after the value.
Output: 11 h 40 min
